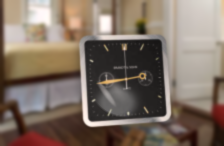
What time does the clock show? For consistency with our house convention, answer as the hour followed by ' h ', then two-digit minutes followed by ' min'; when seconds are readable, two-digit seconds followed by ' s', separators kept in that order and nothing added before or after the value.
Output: 2 h 44 min
